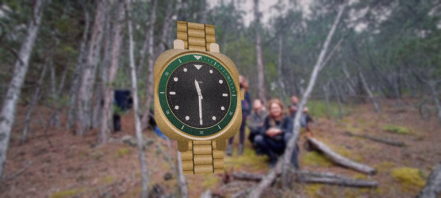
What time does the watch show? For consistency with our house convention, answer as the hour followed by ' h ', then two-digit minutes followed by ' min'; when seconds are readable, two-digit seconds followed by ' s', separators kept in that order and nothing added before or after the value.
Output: 11 h 30 min
